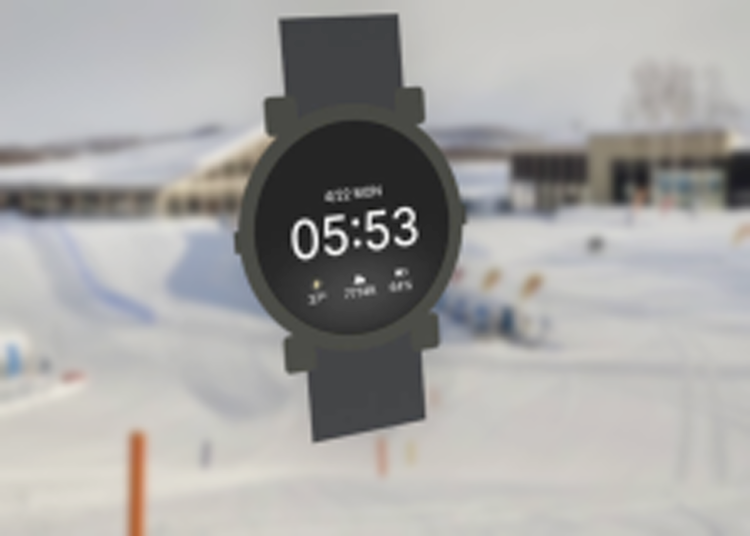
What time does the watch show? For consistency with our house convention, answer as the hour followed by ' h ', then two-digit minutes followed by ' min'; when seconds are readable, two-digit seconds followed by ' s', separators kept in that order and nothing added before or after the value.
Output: 5 h 53 min
